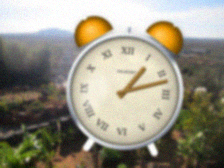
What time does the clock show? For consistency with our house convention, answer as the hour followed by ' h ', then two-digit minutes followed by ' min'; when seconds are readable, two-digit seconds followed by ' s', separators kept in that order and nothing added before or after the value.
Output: 1 h 12 min
